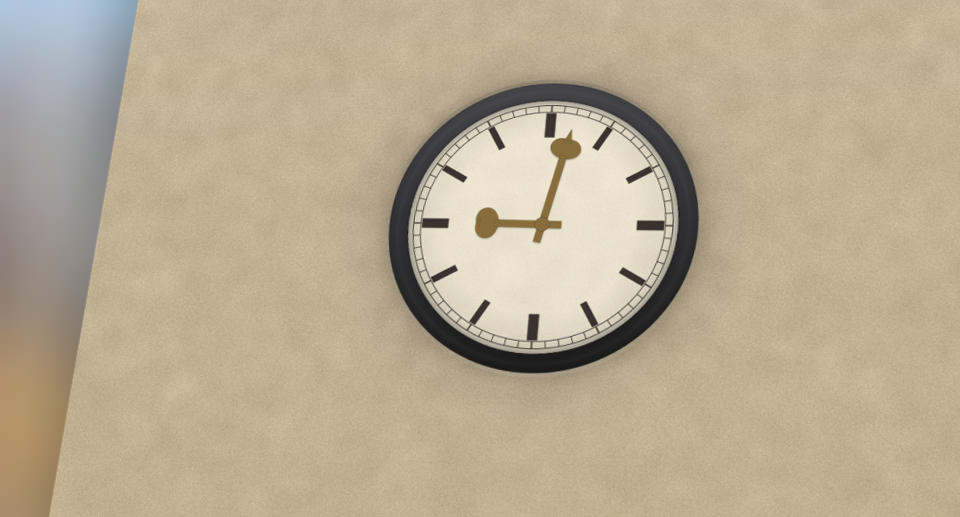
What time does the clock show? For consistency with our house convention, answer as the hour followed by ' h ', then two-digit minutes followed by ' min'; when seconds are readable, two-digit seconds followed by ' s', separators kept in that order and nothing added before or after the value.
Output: 9 h 02 min
